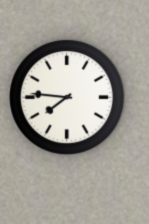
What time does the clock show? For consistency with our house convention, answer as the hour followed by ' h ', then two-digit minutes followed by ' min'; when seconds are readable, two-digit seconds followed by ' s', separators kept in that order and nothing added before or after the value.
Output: 7 h 46 min
